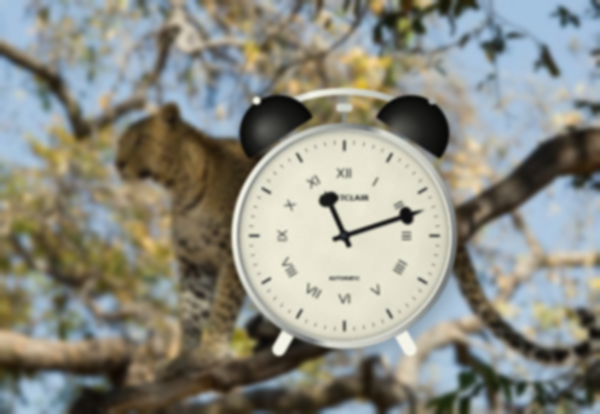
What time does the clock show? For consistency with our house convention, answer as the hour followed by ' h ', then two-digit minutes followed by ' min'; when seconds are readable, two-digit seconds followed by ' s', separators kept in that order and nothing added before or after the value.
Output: 11 h 12 min
